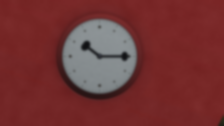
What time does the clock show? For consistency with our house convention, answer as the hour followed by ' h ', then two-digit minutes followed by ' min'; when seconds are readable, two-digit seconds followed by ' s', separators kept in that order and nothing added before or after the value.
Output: 10 h 15 min
